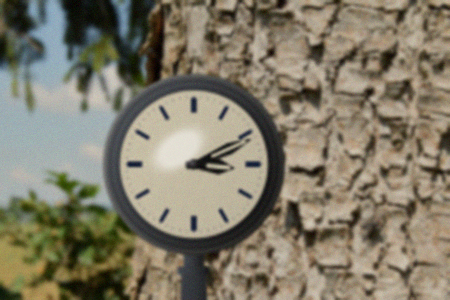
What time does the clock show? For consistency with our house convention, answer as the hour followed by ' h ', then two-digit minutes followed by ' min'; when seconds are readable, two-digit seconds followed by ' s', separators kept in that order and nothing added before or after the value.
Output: 3 h 11 min
